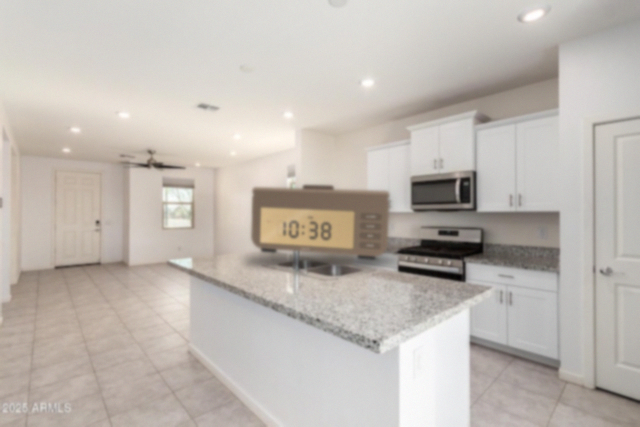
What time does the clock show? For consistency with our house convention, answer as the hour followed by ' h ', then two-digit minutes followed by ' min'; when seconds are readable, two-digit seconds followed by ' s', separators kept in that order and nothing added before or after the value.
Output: 10 h 38 min
